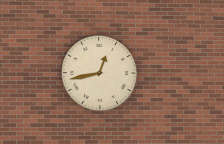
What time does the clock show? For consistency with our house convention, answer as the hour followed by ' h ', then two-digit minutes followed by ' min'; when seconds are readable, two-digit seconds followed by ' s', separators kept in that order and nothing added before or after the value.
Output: 12 h 43 min
